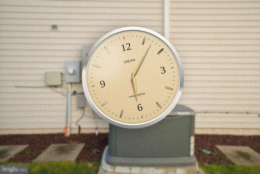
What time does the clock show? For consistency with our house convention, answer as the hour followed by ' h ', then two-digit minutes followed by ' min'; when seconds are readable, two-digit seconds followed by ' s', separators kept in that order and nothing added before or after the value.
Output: 6 h 07 min
